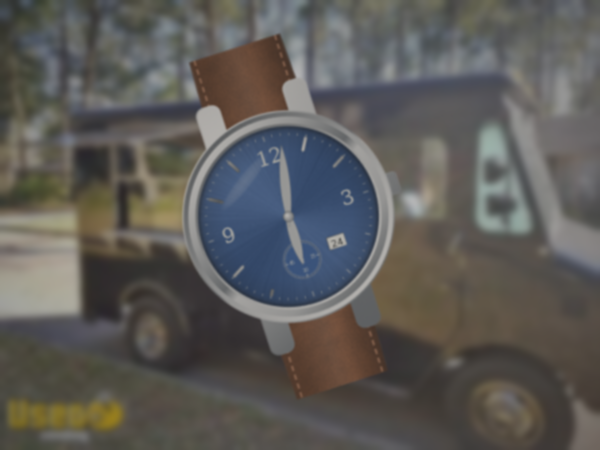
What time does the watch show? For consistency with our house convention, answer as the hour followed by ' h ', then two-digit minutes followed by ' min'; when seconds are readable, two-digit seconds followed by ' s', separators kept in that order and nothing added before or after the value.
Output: 6 h 02 min
